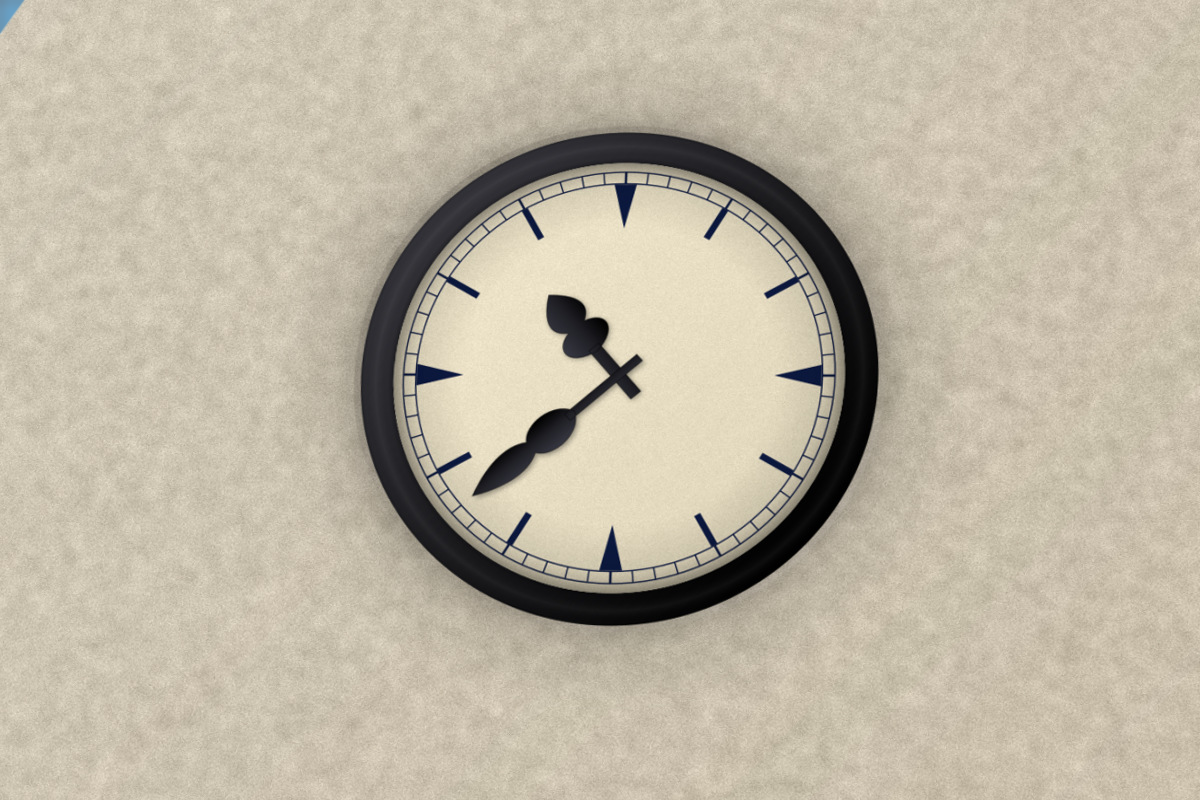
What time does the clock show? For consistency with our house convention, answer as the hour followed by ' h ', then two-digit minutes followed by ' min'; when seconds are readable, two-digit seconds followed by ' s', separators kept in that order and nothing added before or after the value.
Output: 10 h 38 min
